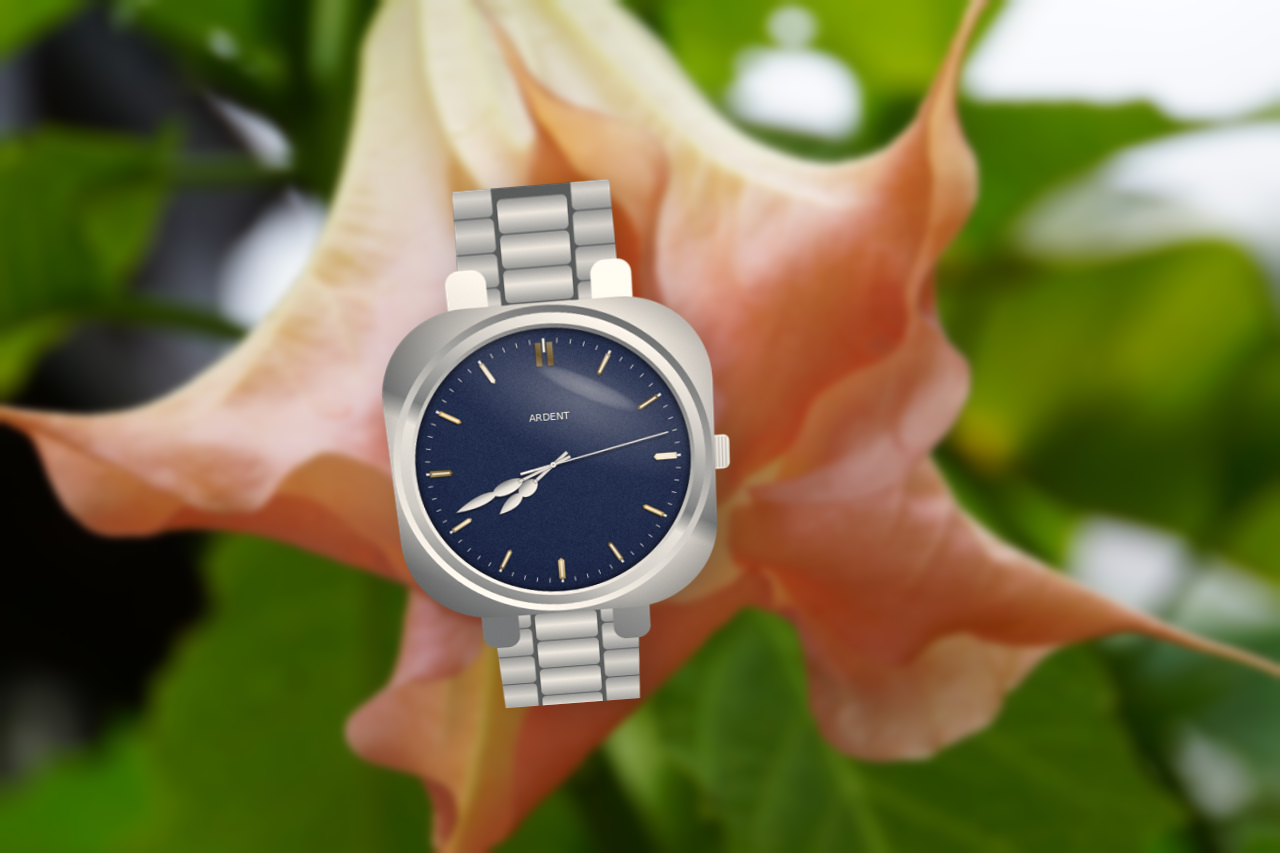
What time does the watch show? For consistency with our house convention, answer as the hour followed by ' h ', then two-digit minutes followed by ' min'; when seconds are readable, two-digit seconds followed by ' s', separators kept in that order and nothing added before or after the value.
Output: 7 h 41 min 13 s
